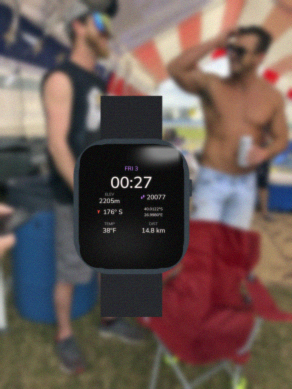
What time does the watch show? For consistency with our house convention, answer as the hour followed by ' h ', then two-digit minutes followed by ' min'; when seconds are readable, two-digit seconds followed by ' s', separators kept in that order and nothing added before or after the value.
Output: 0 h 27 min
